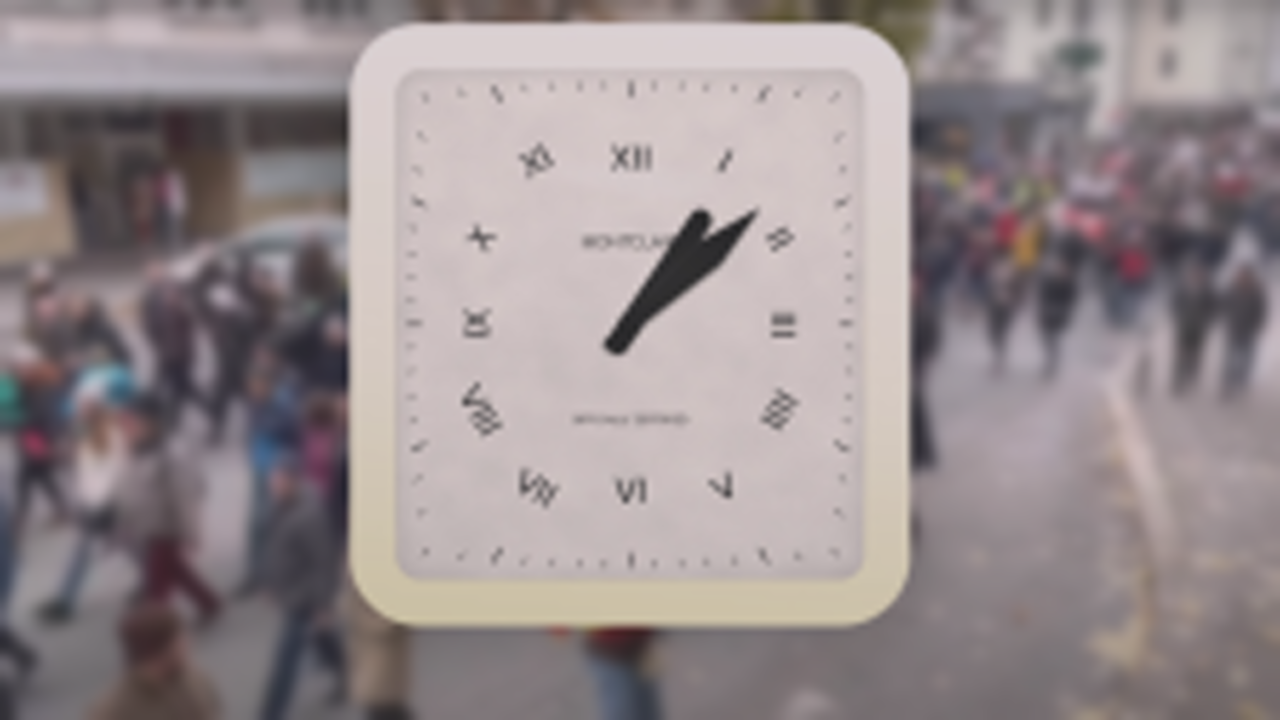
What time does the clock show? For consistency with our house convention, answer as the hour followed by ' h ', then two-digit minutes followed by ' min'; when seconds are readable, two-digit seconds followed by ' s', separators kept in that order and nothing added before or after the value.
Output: 1 h 08 min
